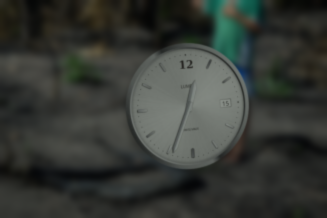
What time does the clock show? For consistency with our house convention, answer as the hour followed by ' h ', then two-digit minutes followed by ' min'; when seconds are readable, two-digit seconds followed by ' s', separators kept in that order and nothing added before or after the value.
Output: 12 h 34 min
